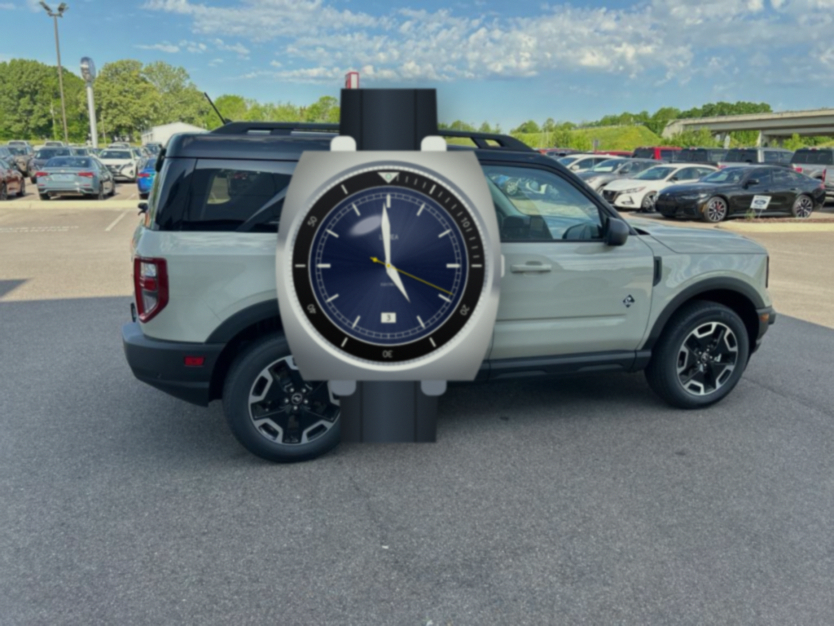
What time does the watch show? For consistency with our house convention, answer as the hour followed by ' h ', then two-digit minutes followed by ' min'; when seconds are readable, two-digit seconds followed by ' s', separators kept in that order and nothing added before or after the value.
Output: 4 h 59 min 19 s
